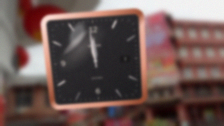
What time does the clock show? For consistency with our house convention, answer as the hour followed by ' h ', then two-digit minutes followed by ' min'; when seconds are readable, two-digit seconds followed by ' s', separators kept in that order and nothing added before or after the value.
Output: 11 h 59 min
